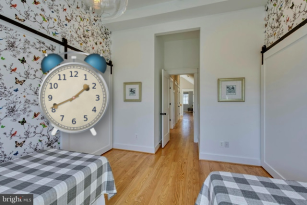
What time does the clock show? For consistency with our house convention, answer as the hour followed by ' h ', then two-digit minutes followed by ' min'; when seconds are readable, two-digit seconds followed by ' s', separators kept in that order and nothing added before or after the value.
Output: 1 h 41 min
